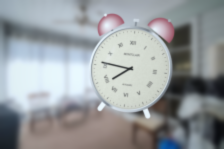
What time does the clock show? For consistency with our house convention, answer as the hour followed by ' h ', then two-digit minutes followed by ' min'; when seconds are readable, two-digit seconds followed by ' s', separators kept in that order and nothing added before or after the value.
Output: 7 h 46 min
